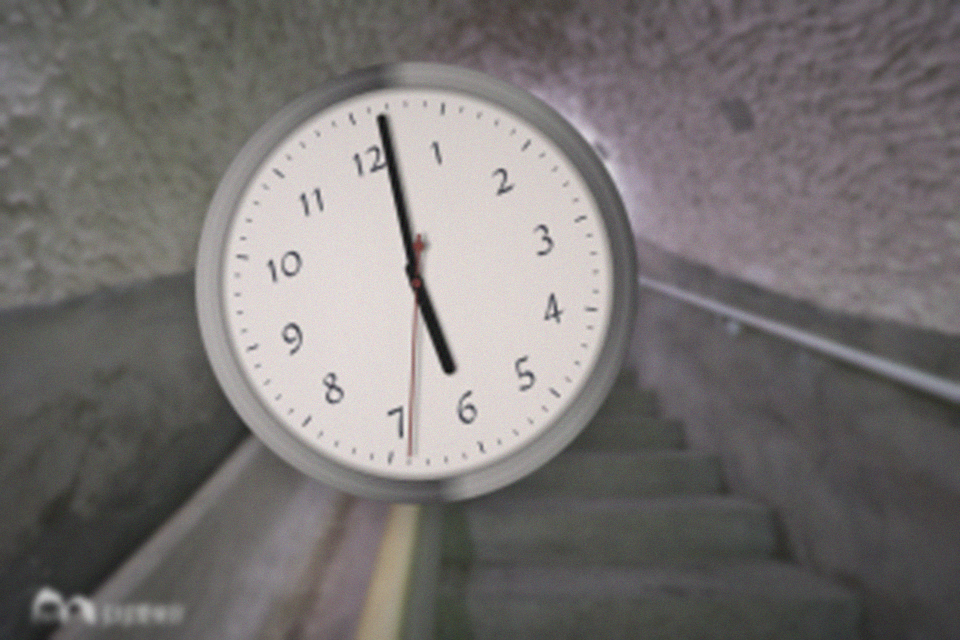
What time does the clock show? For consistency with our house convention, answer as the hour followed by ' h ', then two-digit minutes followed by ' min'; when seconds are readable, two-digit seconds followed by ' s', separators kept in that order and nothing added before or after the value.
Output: 6 h 01 min 34 s
